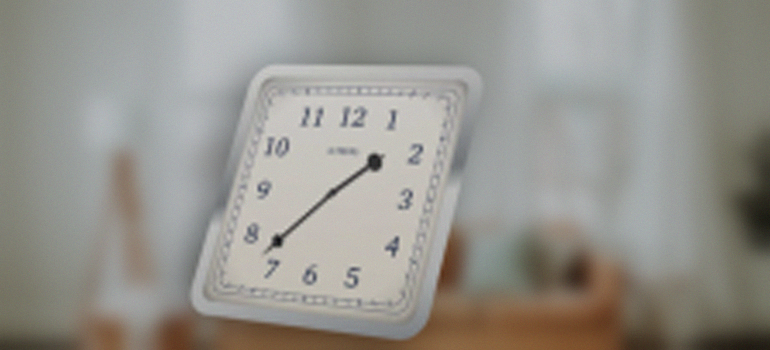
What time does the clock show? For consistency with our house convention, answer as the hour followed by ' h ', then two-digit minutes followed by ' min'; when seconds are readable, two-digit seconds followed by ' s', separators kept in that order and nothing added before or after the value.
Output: 1 h 37 min
